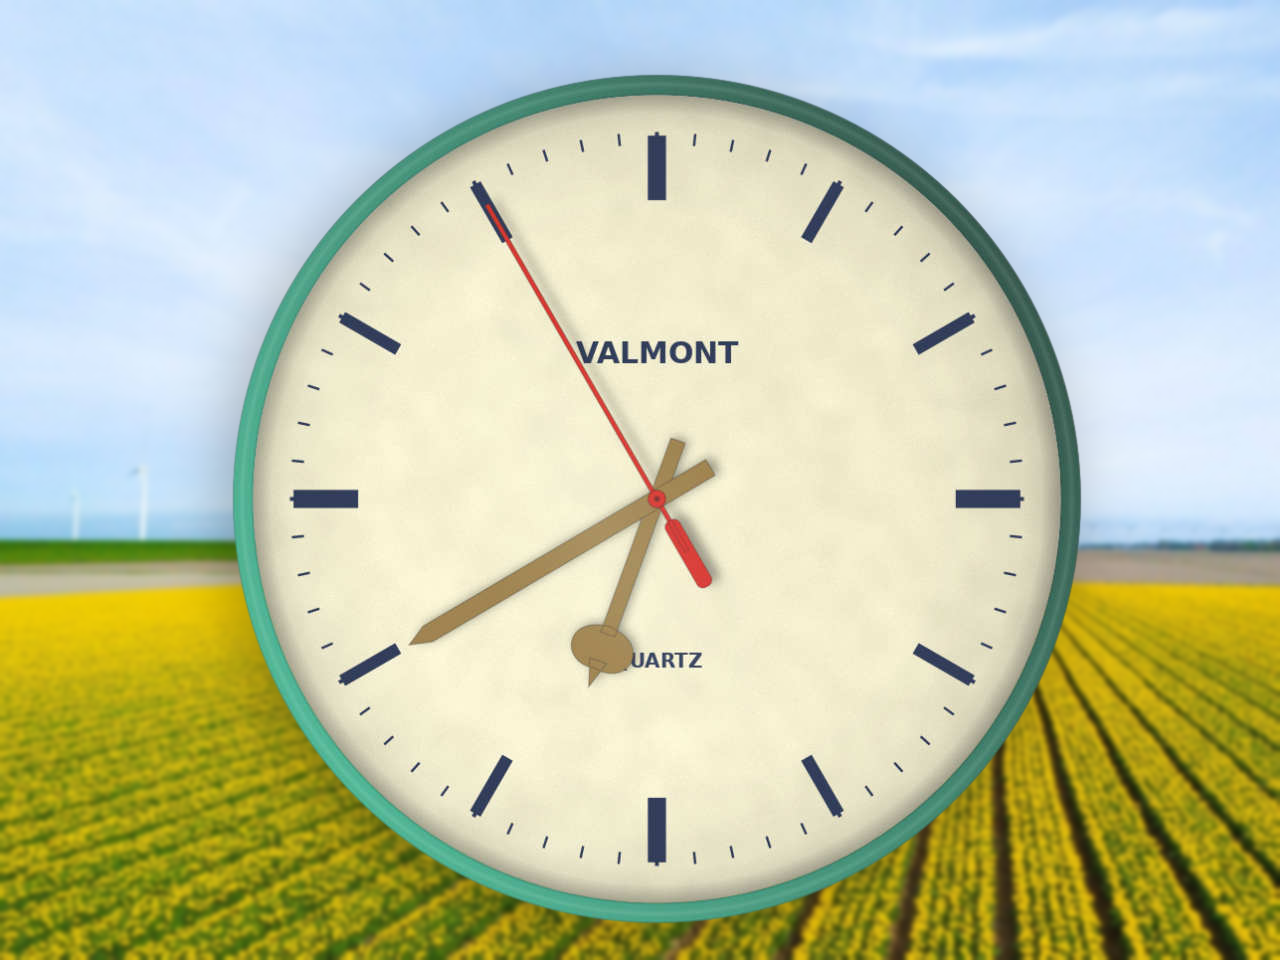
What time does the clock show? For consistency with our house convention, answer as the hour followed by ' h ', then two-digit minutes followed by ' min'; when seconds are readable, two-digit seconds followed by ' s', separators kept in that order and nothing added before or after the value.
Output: 6 h 39 min 55 s
